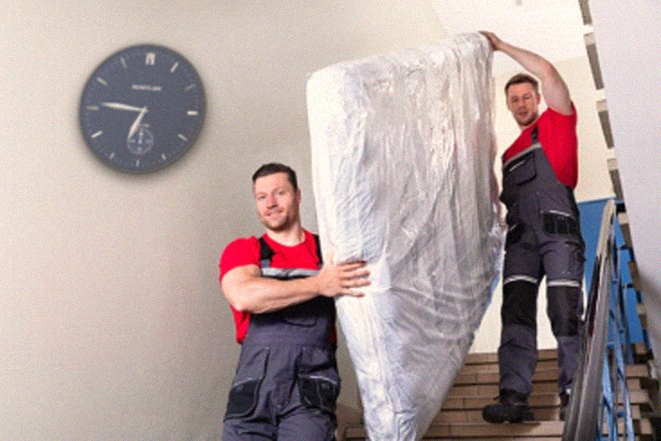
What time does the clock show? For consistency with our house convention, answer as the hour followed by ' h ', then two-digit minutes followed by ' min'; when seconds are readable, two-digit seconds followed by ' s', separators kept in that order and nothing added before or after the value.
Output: 6 h 46 min
